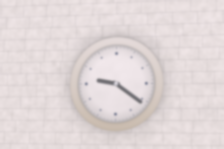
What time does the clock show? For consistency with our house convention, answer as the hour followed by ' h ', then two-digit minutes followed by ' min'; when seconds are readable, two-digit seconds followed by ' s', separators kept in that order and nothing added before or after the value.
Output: 9 h 21 min
